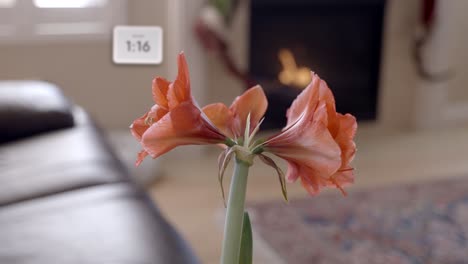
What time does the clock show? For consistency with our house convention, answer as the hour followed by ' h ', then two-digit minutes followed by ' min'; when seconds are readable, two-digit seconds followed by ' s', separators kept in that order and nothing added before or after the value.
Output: 1 h 16 min
